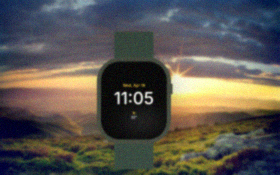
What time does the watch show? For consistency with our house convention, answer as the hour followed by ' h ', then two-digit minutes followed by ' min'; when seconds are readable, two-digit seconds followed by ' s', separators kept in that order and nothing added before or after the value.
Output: 11 h 05 min
